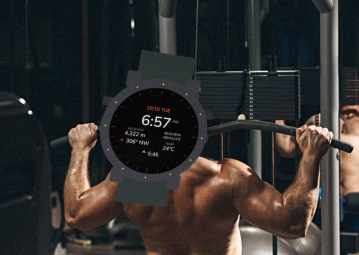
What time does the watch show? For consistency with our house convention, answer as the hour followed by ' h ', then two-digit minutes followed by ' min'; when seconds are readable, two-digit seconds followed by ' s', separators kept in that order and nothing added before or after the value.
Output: 6 h 57 min
